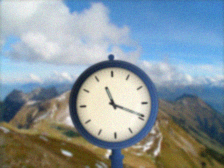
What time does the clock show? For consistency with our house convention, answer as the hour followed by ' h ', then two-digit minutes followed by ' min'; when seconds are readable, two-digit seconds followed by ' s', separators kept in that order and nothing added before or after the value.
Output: 11 h 19 min
